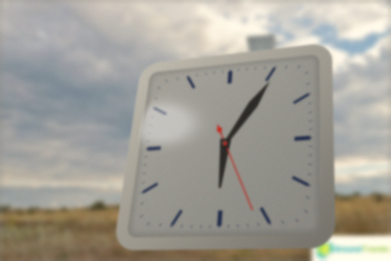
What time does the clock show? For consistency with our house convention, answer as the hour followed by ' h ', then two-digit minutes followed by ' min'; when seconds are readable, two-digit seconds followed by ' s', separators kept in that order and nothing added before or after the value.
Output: 6 h 05 min 26 s
